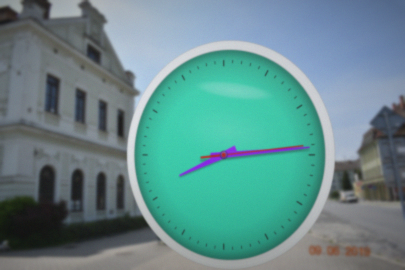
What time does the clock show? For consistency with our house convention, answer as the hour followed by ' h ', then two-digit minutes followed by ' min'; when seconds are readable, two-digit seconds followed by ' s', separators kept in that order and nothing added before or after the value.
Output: 8 h 14 min 14 s
